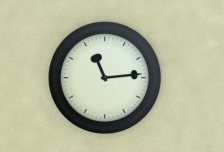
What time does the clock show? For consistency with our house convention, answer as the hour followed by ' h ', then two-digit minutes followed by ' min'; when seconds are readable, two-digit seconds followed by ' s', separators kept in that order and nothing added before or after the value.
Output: 11 h 14 min
